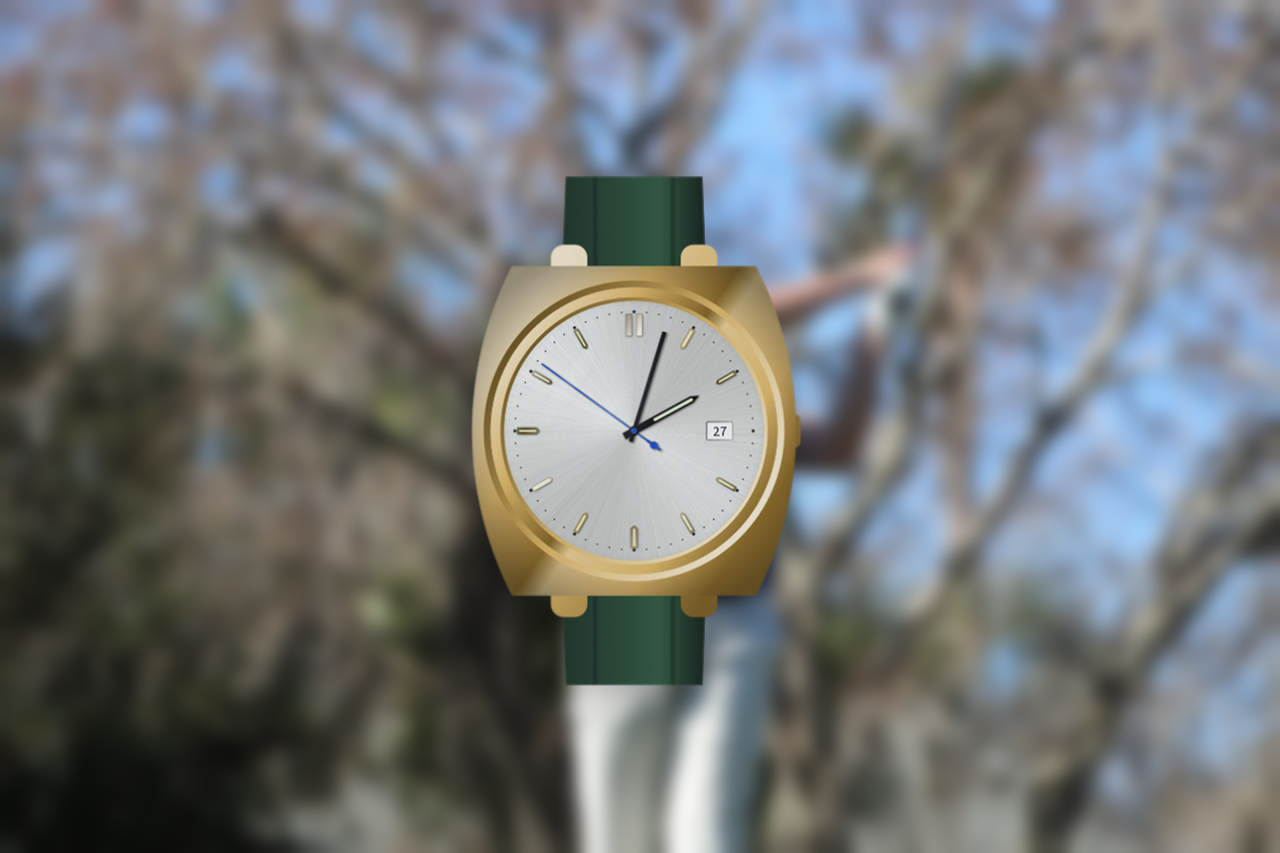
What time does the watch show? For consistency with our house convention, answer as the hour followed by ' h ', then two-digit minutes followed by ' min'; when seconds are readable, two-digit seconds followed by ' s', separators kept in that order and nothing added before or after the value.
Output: 2 h 02 min 51 s
